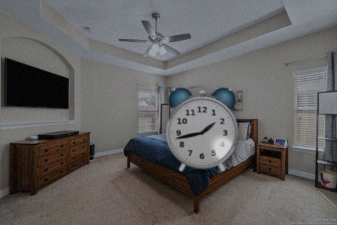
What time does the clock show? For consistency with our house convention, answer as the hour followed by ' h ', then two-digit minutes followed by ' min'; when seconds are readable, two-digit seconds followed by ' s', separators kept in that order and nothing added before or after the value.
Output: 1 h 43 min
